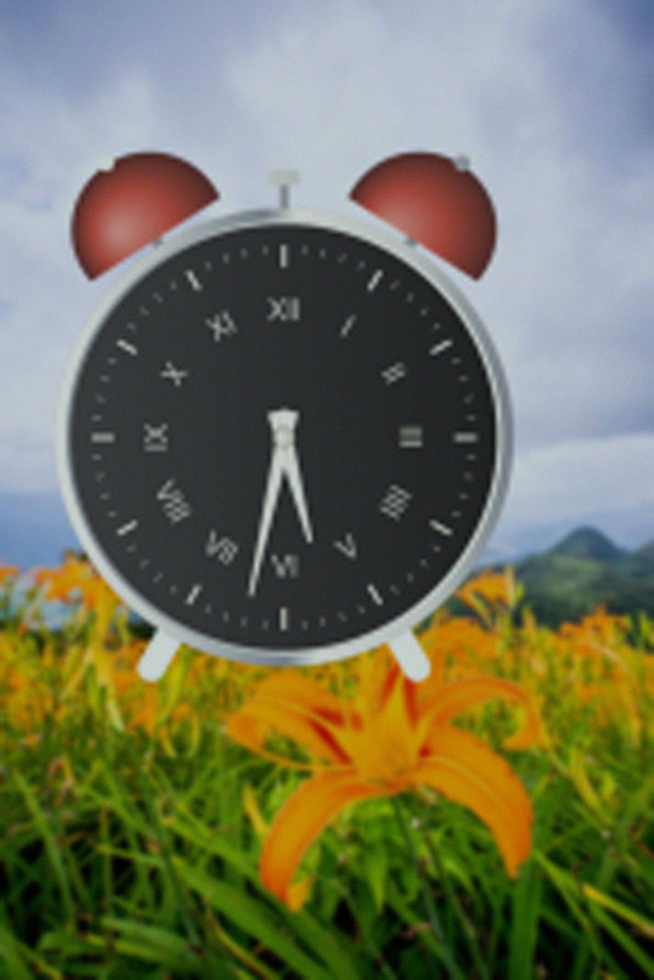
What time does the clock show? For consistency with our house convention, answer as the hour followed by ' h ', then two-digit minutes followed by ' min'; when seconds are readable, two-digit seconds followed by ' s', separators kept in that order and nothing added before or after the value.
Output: 5 h 32 min
